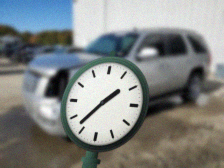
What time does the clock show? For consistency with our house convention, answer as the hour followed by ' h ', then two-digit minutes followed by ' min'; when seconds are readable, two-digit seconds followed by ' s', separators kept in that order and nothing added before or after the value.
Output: 1 h 37 min
